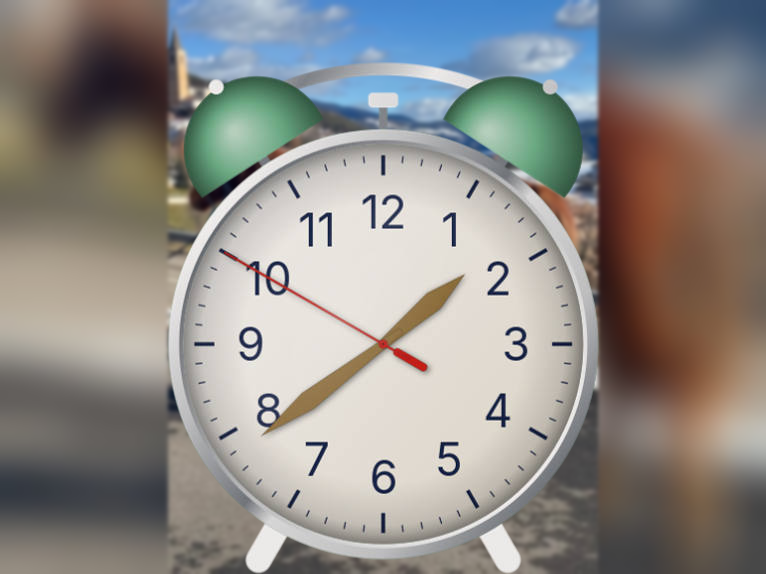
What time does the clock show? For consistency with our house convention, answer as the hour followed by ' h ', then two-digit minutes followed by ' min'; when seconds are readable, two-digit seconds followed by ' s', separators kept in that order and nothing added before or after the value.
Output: 1 h 38 min 50 s
